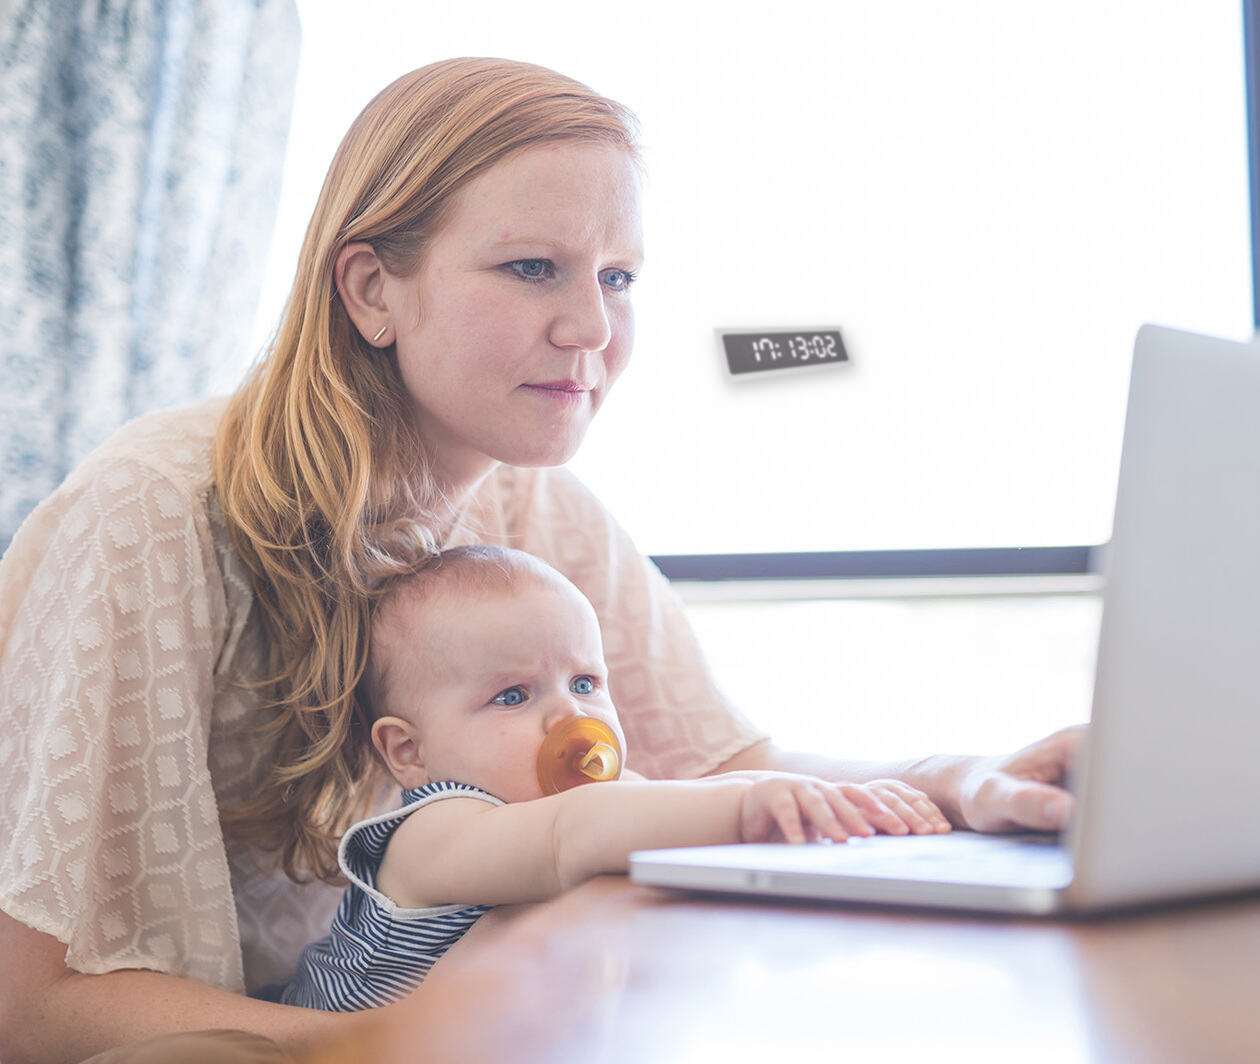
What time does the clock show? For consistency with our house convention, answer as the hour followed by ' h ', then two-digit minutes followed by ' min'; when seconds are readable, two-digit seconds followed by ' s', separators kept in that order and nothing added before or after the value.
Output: 17 h 13 min 02 s
